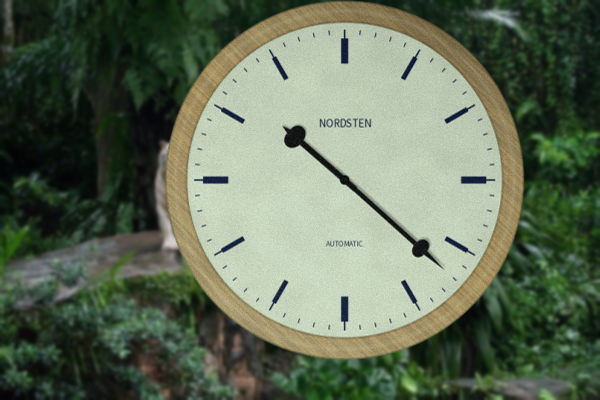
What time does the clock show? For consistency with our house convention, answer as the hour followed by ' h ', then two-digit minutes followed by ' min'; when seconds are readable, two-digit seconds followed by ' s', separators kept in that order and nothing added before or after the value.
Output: 10 h 22 min
